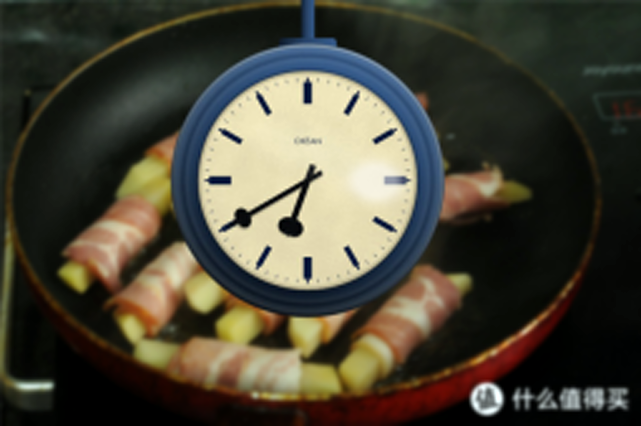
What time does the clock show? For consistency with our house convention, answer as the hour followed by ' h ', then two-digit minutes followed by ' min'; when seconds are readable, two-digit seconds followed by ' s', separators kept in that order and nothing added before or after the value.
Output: 6 h 40 min
